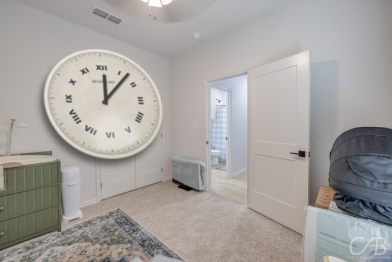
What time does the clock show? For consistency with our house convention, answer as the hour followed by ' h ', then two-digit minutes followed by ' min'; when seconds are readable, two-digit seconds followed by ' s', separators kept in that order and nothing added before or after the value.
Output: 12 h 07 min
